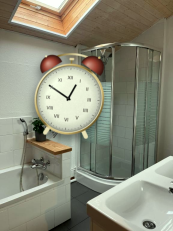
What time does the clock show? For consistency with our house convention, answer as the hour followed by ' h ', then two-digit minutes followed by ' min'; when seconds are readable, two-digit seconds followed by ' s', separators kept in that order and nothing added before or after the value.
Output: 12 h 50 min
